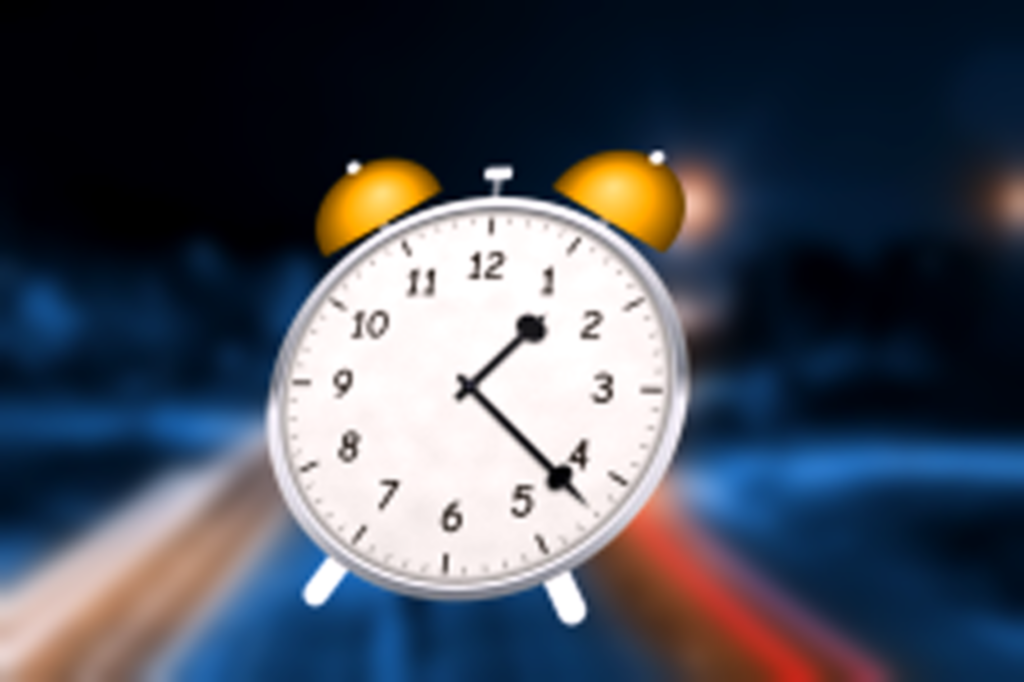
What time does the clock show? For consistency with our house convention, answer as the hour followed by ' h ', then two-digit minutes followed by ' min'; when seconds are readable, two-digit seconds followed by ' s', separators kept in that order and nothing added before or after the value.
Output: 1 h 22 min
